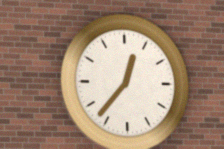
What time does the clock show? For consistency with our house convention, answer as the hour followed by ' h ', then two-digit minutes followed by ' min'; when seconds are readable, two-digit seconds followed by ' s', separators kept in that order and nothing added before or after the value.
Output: 12 h 37 min
